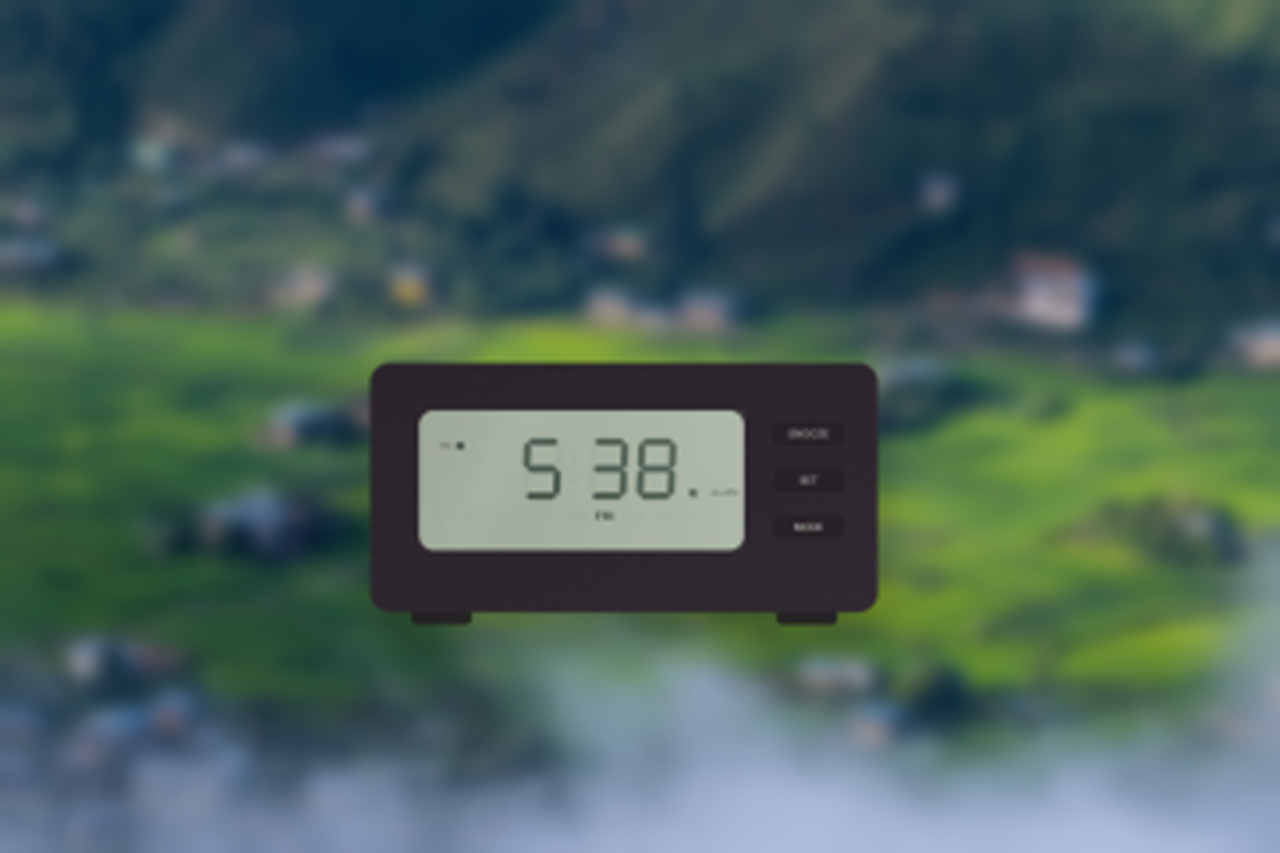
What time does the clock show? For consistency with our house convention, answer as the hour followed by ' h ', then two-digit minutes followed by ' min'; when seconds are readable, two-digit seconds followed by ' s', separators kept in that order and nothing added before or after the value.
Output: 5 h 38 min
